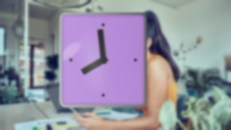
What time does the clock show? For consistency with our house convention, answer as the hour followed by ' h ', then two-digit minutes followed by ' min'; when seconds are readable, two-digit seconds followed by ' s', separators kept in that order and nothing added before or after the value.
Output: 7 h 59 min
